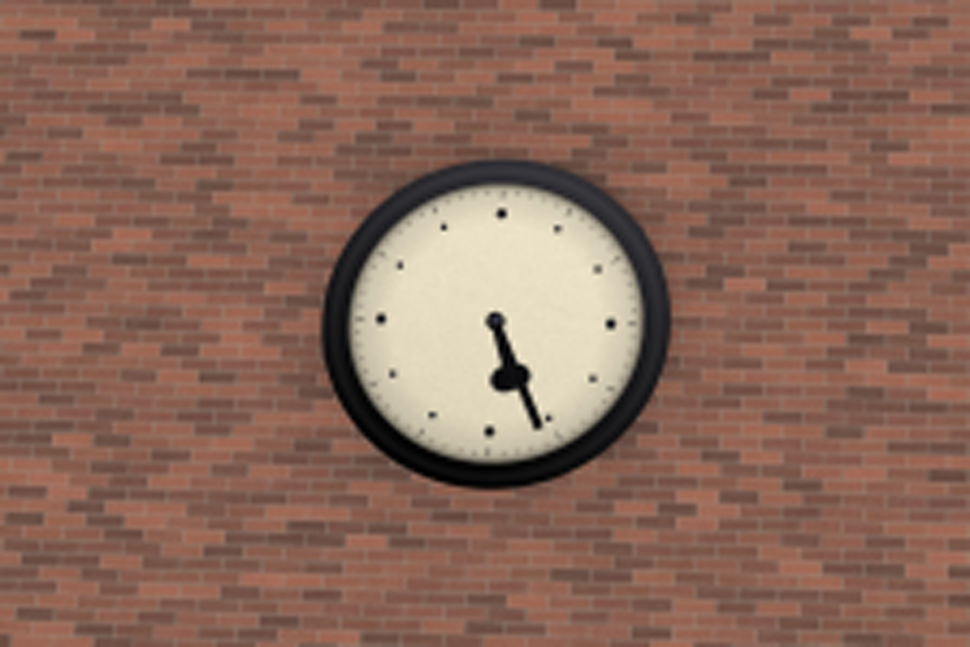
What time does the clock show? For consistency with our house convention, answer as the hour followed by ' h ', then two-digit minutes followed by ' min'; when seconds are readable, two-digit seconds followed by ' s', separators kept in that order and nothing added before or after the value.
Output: 5 h 26 min
